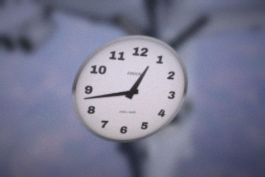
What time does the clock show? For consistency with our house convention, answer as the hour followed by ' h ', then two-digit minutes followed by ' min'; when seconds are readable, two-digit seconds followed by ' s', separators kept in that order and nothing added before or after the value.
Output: 12 h 43 min
